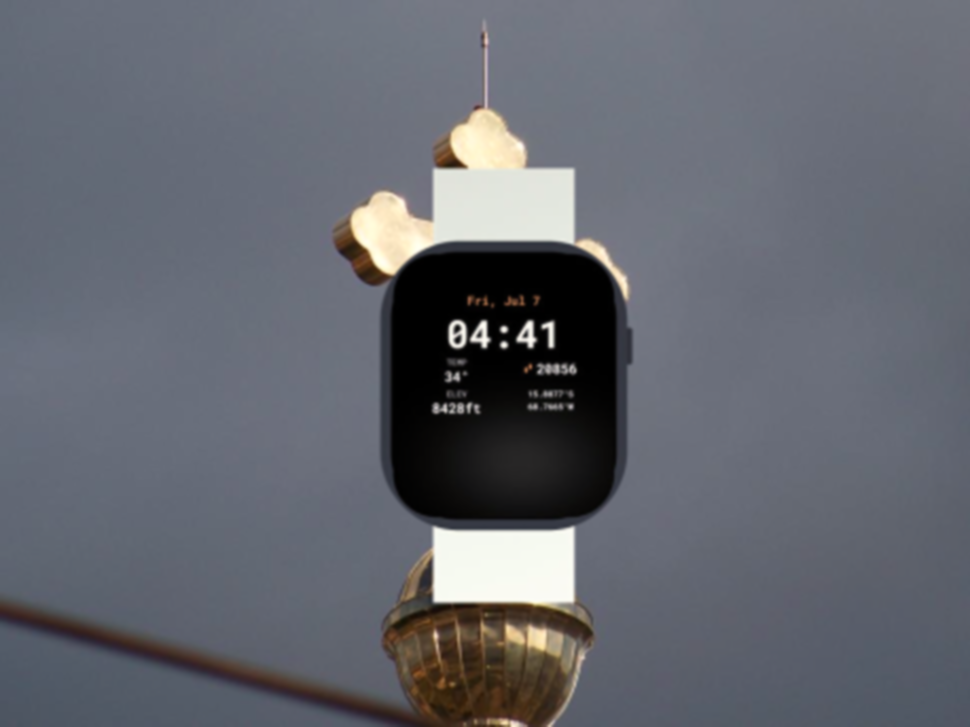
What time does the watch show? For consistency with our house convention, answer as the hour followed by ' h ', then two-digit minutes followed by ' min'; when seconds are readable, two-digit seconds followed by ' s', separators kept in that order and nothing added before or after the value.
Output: 4 h 41 min
